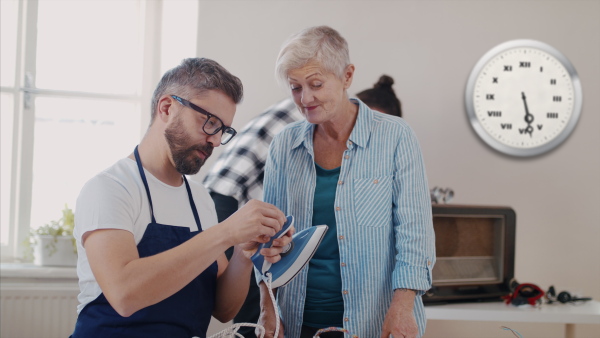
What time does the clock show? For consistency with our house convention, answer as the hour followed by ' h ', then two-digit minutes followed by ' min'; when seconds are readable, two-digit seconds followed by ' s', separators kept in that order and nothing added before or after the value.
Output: 5 h 28 min
